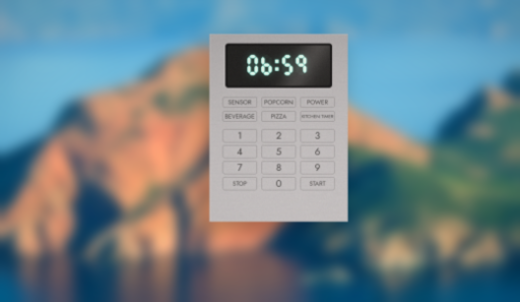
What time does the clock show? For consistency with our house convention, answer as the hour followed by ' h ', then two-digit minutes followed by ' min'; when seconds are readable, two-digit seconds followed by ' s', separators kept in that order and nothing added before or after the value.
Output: 6 h 59 min
